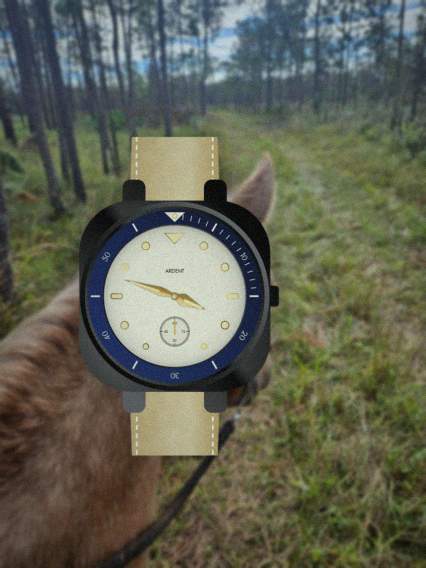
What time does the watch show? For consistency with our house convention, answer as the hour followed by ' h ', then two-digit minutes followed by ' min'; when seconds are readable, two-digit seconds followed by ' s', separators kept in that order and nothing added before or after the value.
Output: 3 h 48 min
